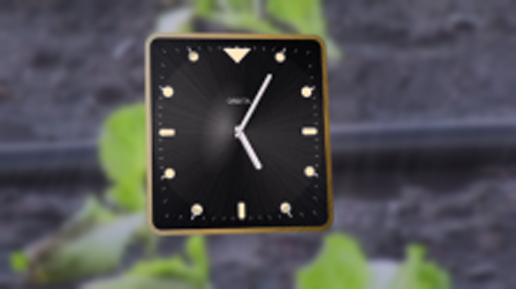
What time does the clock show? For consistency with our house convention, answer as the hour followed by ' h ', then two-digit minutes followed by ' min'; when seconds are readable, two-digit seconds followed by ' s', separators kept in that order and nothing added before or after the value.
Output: 5 h 05 min
